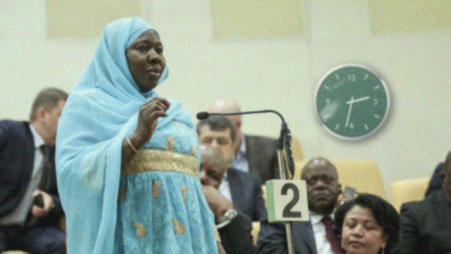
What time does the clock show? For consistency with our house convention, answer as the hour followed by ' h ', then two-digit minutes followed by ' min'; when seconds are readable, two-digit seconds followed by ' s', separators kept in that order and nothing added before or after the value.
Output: 2 h 32 min
